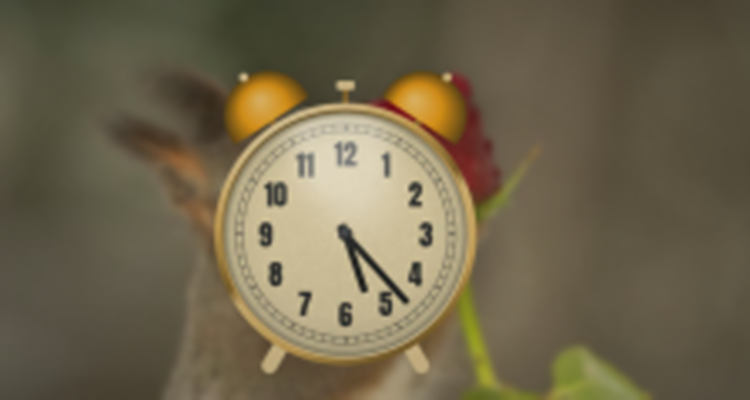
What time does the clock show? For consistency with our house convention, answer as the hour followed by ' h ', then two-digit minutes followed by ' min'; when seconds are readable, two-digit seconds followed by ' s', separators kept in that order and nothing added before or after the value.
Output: 5 h 23 min
